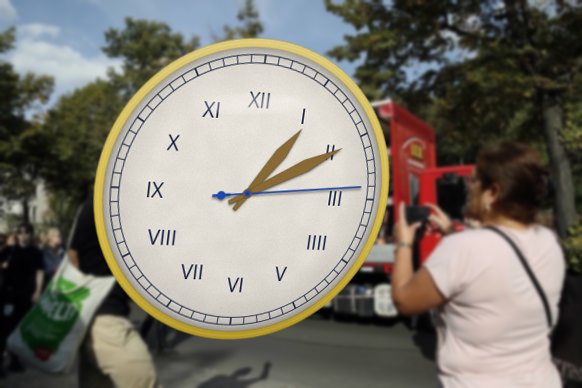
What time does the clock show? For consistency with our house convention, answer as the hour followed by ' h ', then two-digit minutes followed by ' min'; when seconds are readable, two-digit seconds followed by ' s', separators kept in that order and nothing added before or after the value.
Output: 1 h 10 min 14 s
